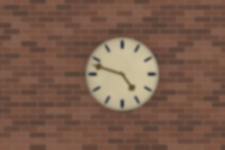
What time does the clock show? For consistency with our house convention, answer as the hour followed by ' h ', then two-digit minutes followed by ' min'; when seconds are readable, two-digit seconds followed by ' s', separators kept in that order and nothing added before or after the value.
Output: 4 h 48 min
